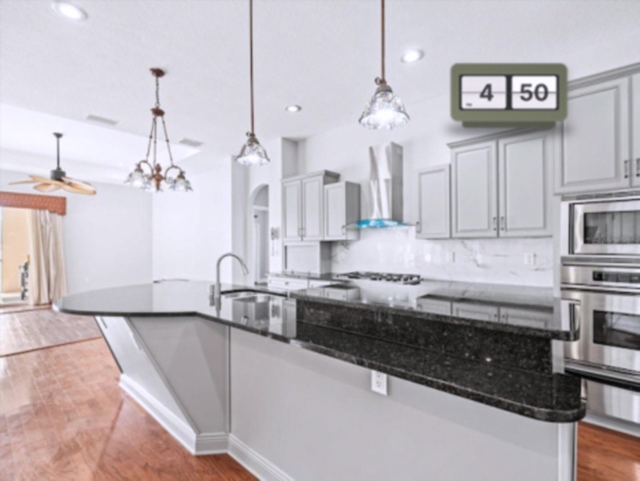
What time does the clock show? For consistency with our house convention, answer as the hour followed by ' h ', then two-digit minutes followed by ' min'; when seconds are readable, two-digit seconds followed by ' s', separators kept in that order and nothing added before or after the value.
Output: 4 h 50 min
